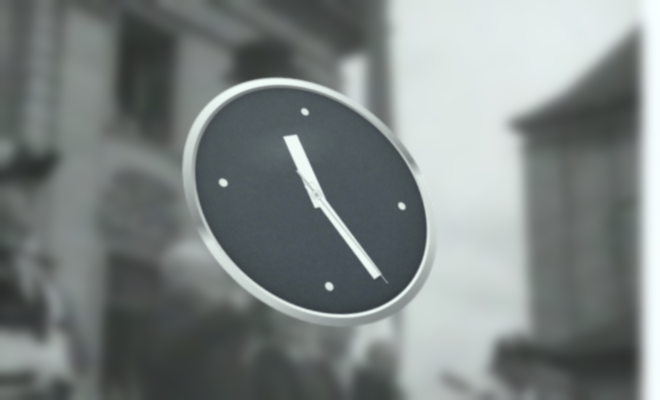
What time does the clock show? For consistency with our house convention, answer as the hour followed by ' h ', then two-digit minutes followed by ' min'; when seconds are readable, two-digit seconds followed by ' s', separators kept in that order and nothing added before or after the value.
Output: 11 h 24 min 24 s
